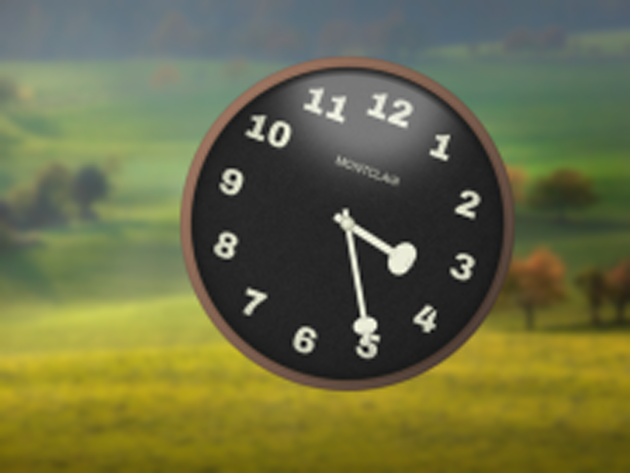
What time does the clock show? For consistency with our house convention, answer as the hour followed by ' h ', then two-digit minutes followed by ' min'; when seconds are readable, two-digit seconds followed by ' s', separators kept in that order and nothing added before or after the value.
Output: 3 h 25 min
